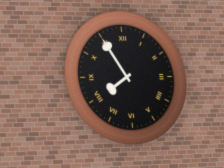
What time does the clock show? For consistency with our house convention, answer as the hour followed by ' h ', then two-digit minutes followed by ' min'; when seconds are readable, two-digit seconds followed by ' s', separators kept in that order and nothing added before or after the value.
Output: 7 h 55 min
